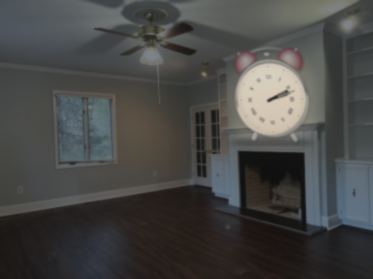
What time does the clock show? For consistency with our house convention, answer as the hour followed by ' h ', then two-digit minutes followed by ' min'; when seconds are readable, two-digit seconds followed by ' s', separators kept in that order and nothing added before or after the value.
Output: 2 h 12 min
